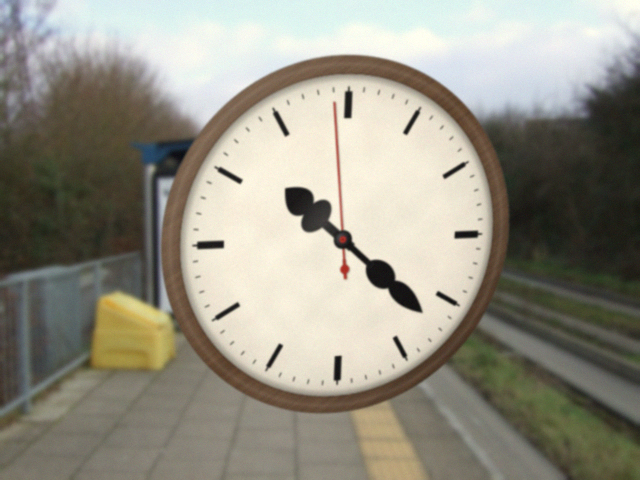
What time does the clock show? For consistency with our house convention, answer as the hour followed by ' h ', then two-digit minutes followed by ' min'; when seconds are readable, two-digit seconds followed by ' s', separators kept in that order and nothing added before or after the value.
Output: 10 h 21 min 59 s
